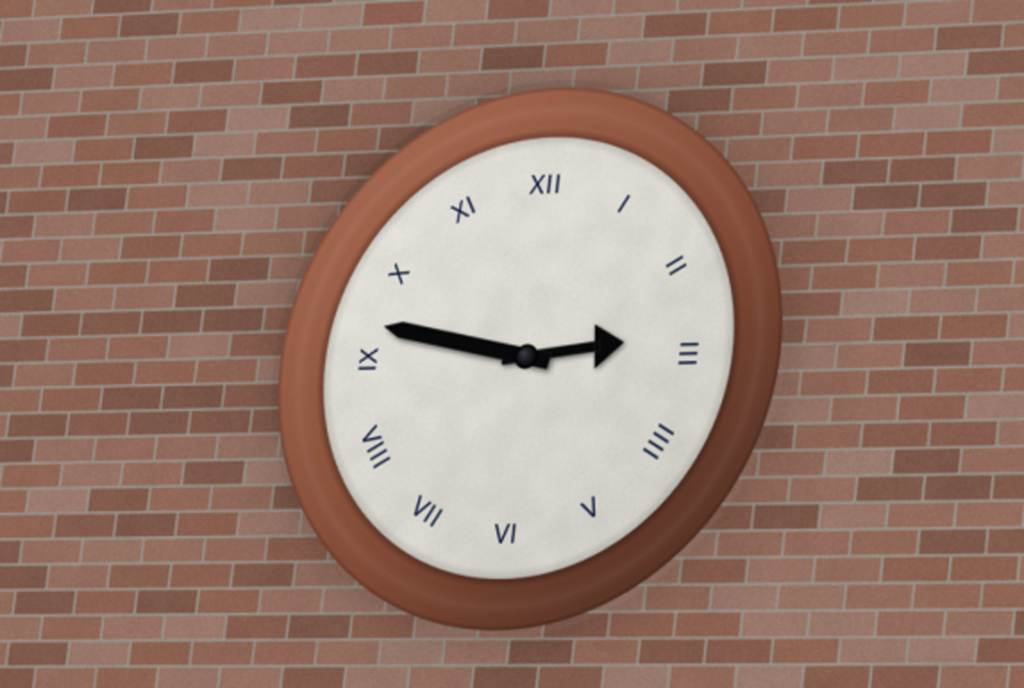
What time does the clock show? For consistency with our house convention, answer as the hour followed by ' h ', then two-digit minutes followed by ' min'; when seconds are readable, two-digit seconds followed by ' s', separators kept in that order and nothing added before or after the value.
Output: 2 h 47 min
